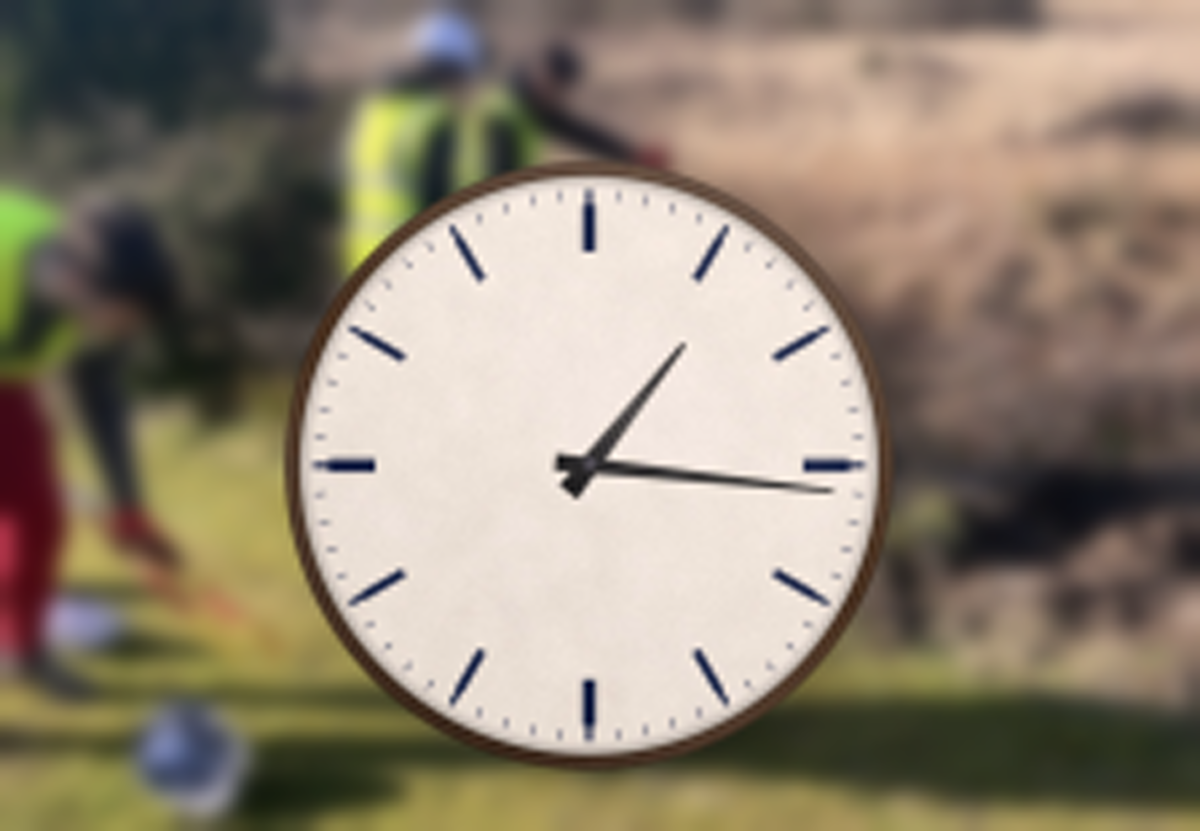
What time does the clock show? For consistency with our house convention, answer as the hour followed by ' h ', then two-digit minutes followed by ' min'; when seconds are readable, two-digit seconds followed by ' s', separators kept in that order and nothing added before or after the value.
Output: 1 h 16 min
